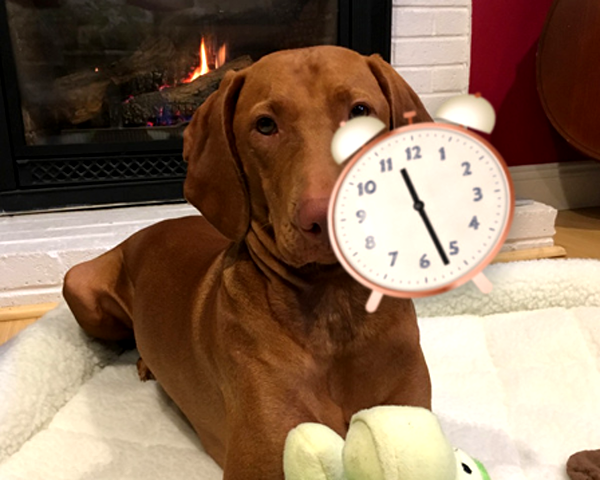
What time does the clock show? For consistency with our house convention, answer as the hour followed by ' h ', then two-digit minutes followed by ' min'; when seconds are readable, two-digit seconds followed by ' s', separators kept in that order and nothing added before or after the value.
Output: 11 h 27 min
